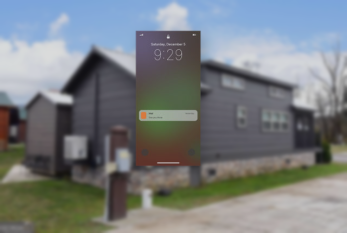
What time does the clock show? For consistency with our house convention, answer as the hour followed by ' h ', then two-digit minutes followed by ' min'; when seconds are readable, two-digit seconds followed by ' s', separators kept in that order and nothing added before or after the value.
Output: 9 h 29 min
